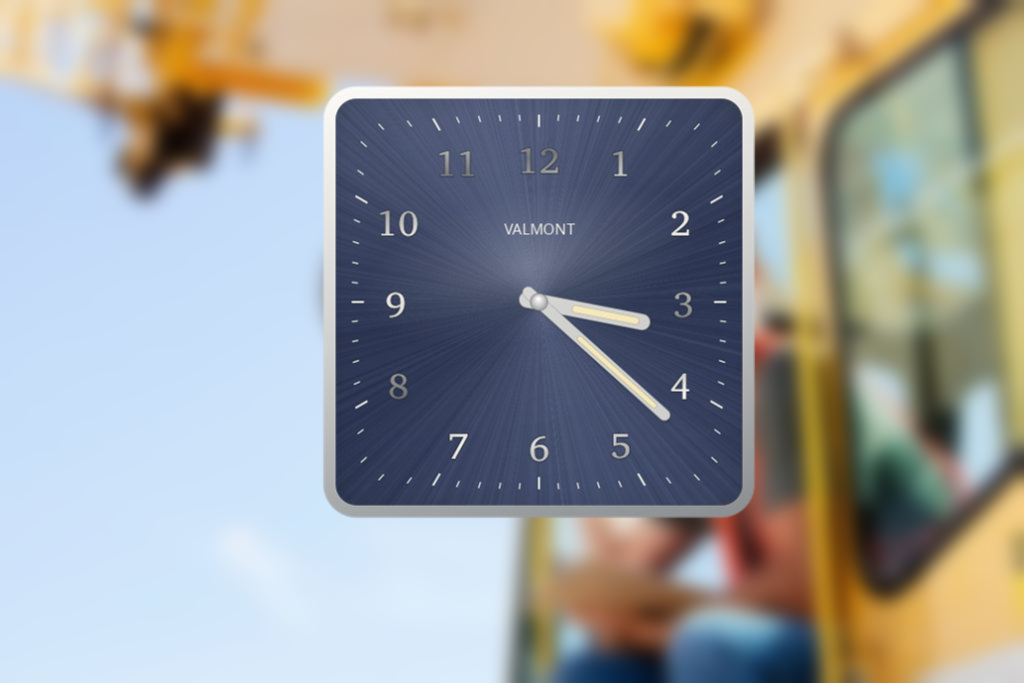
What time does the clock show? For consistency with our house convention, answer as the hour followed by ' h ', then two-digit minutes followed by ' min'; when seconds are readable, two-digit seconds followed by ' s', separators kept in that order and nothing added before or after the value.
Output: 3 h 22 min
